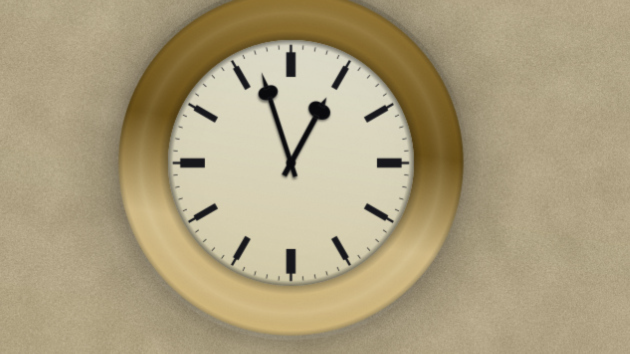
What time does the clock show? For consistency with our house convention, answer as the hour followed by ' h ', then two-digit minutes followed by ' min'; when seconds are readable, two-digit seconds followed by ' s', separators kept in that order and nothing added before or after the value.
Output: 12 h 57 min
